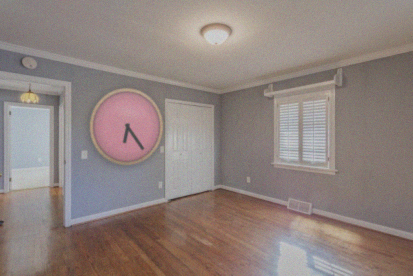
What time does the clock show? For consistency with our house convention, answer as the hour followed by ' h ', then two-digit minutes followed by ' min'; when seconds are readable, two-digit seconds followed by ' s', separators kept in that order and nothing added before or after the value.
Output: 6 h 24 min
